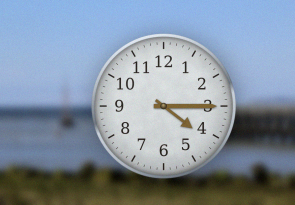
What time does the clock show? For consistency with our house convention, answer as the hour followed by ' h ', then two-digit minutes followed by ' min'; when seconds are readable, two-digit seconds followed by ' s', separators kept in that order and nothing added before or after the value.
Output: 4 h 15 min
